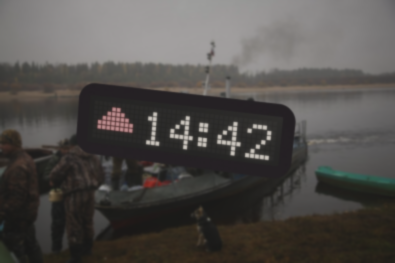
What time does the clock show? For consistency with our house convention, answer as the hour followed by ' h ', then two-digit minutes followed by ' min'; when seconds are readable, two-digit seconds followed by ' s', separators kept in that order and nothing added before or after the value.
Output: 14 h 42 min
